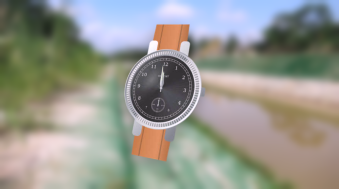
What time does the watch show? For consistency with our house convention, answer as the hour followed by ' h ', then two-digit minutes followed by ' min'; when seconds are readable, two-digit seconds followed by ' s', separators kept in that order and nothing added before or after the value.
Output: 11 h 59 min
